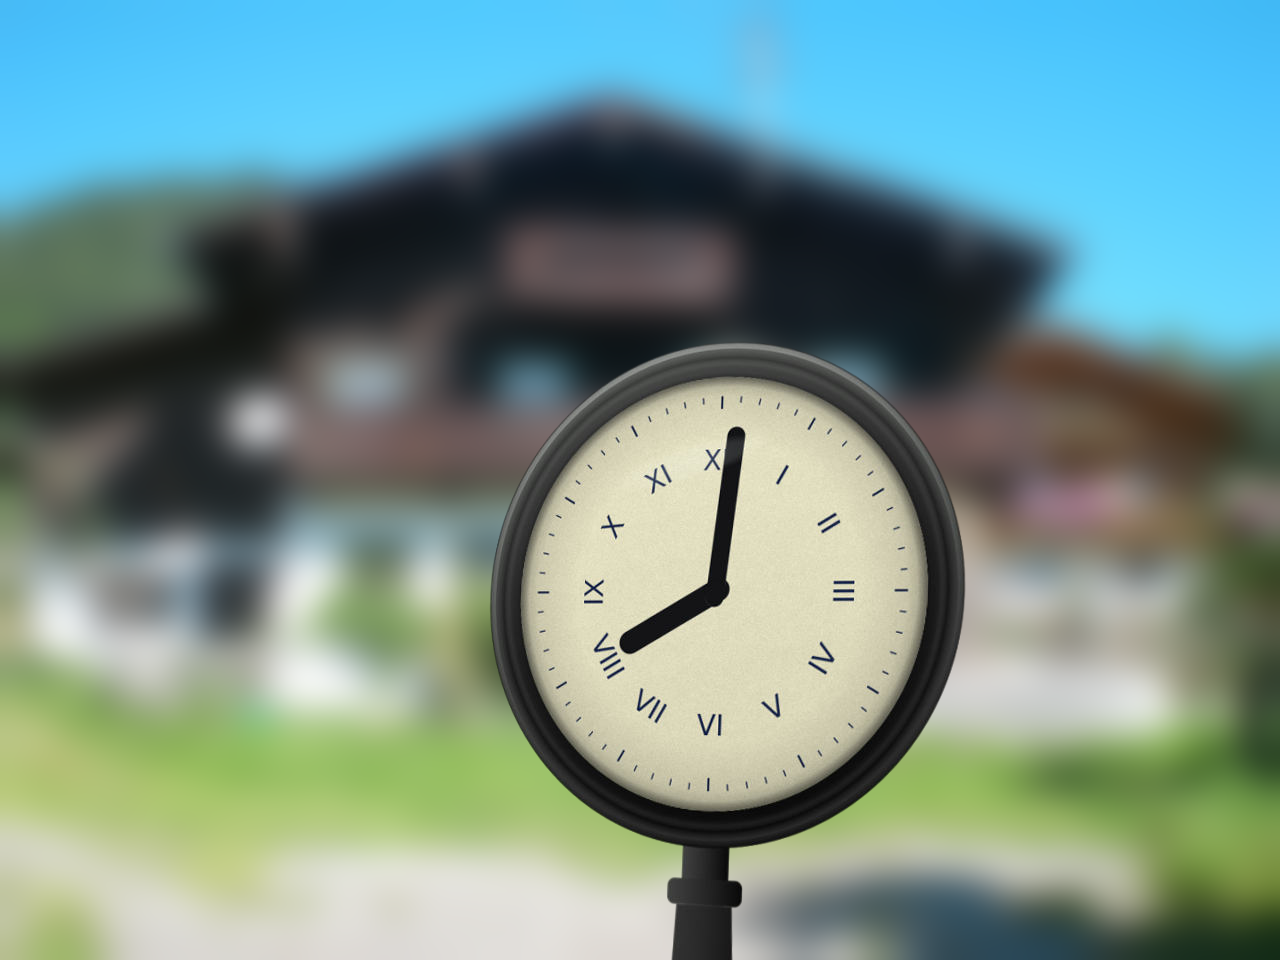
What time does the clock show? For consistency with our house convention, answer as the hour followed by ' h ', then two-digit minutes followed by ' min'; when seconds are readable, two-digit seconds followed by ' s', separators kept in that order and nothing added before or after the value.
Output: 8 h 01 min
